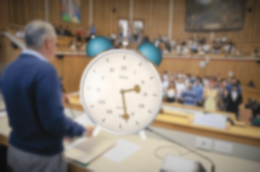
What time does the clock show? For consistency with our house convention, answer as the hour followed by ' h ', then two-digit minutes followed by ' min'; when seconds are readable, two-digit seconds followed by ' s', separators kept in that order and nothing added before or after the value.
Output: 2 h 28 min
